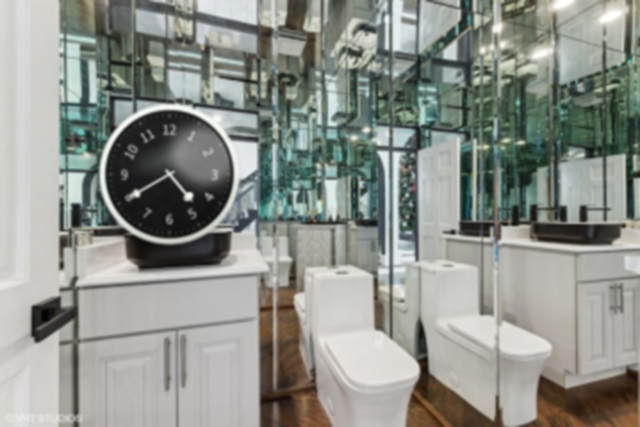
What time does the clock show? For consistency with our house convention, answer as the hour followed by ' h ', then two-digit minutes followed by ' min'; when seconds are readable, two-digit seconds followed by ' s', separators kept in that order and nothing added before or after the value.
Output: 4 h 40 min
